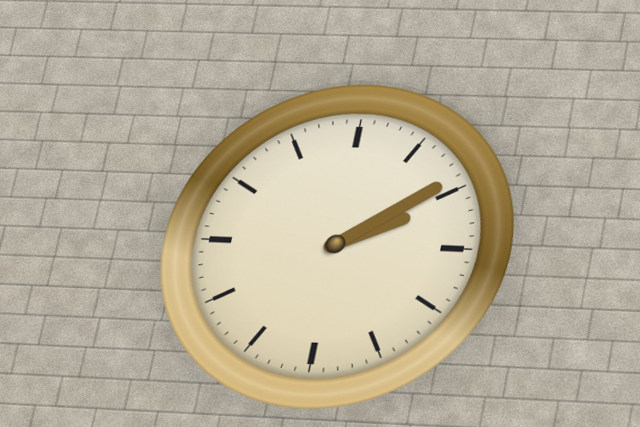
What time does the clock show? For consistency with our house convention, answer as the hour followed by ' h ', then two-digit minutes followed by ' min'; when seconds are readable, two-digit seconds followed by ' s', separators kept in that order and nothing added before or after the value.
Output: 2 h 09 min
